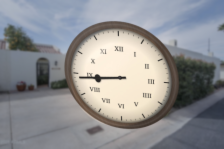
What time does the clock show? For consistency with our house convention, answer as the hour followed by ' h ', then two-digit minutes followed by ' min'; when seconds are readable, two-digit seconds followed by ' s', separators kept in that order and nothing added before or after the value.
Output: 8 h 44 min
